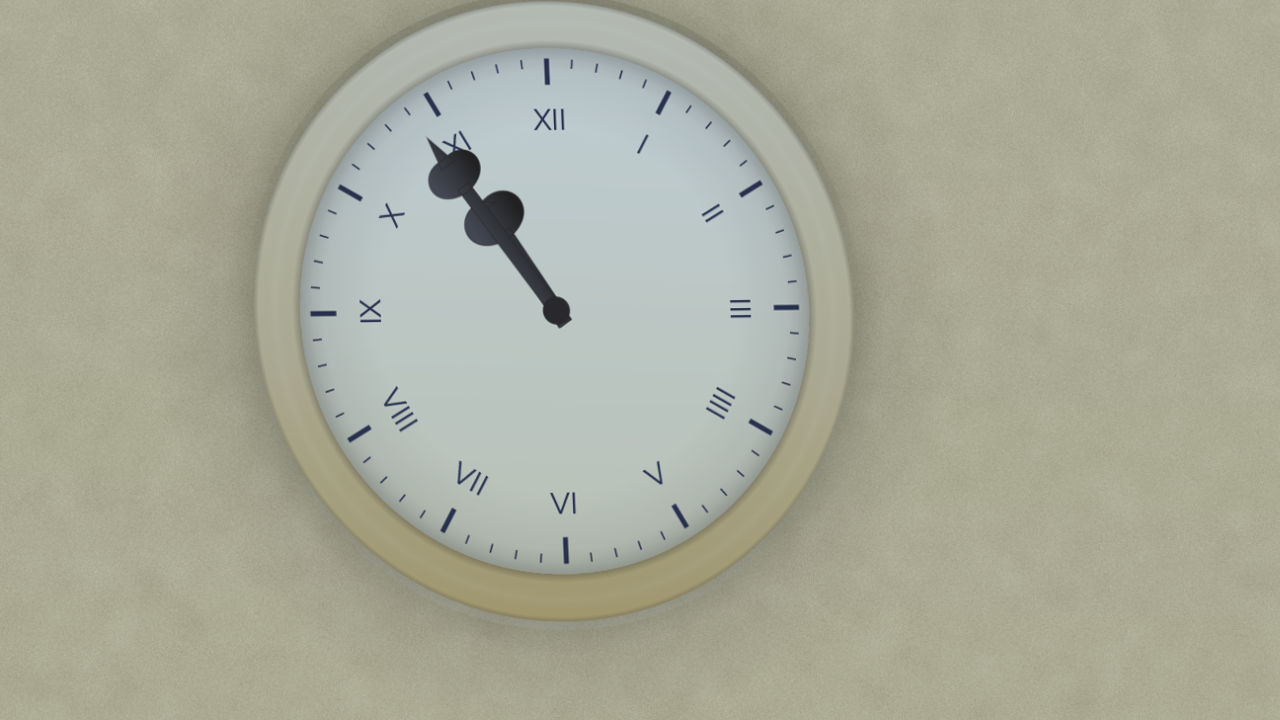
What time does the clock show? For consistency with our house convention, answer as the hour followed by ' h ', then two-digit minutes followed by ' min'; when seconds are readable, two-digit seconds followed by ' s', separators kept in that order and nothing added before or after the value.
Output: 10 h 54 min
